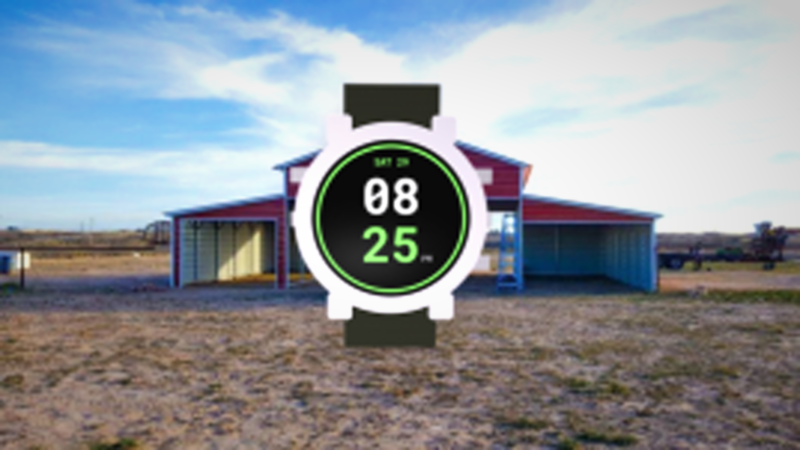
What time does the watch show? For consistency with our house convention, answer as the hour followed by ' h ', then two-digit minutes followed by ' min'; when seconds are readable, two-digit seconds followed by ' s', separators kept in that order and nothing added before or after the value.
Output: 8 h 25 min
